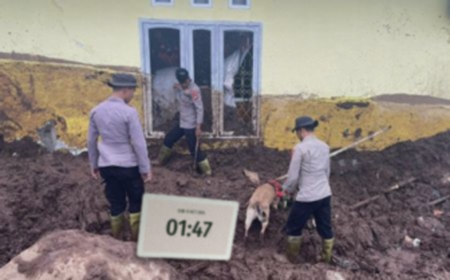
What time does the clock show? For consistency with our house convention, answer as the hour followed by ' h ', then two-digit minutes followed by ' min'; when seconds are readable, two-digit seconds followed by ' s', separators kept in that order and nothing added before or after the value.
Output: 1 h 47 min
